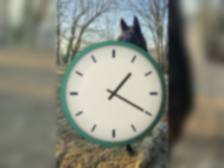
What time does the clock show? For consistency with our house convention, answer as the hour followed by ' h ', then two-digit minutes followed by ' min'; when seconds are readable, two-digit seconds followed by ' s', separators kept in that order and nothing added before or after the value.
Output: 1 h 20 min
